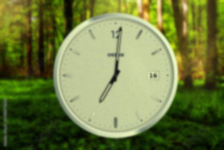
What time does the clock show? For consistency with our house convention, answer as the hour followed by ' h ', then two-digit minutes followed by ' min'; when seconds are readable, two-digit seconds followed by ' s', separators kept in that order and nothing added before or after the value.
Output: 7 h 01 min
